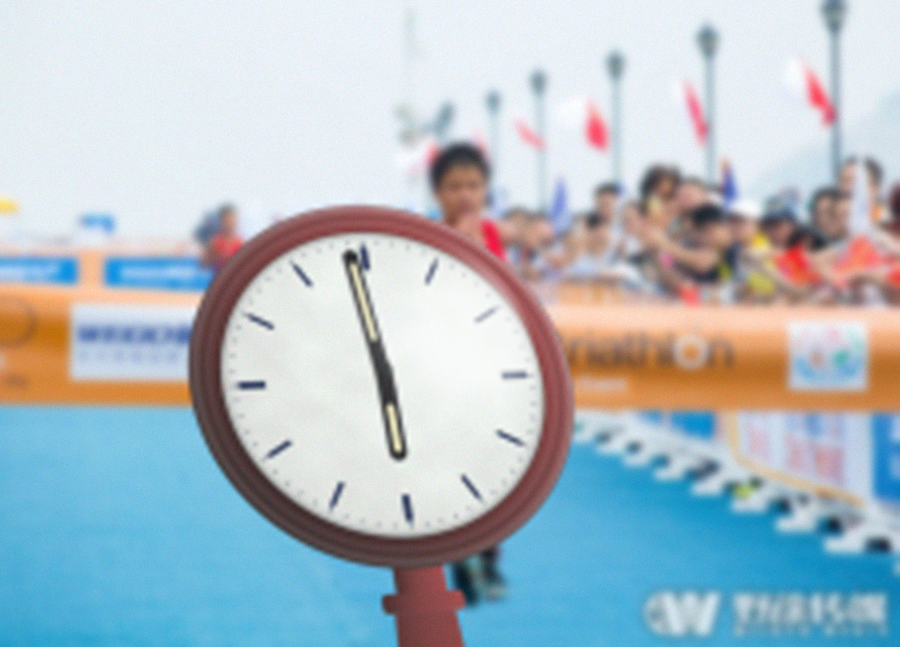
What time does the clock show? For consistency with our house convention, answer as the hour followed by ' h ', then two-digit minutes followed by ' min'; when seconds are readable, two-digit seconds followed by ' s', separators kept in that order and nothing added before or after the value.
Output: 5 h 59 min
